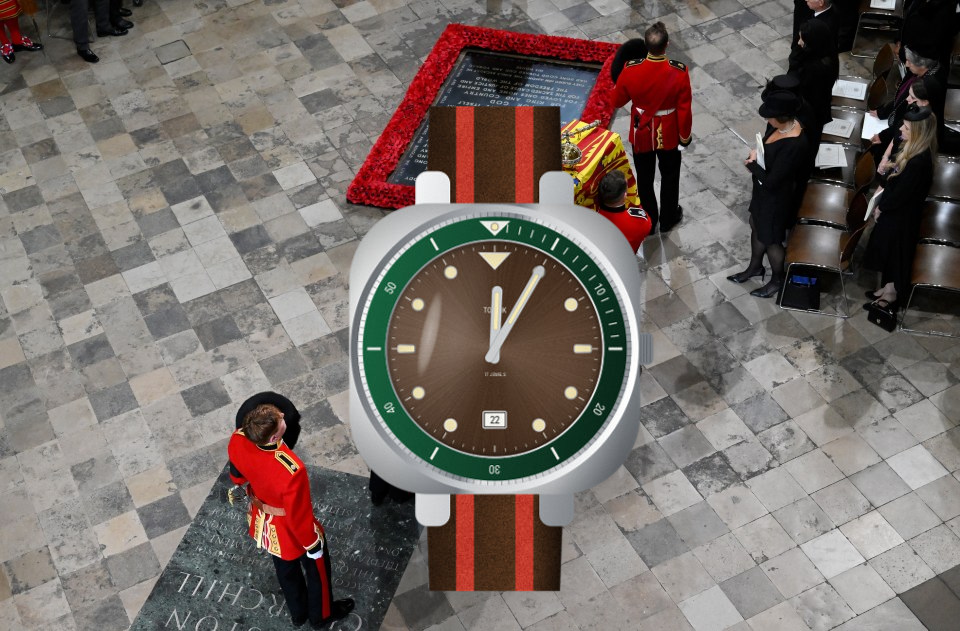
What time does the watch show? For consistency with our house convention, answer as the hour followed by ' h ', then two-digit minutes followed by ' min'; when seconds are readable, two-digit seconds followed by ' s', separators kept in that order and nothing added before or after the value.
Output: 12 h 05 min
